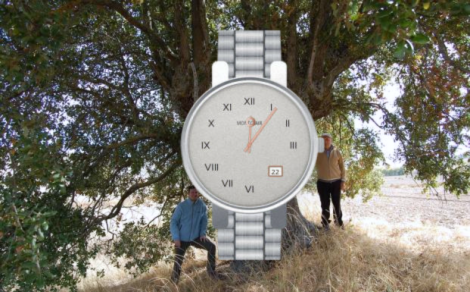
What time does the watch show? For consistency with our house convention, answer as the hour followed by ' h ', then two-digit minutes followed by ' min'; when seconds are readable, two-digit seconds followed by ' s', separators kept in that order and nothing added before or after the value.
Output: 12 h 06 min
